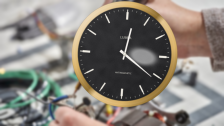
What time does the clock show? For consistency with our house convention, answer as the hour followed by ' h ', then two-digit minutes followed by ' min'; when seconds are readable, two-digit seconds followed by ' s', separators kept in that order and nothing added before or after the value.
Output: 12 h 21 min
